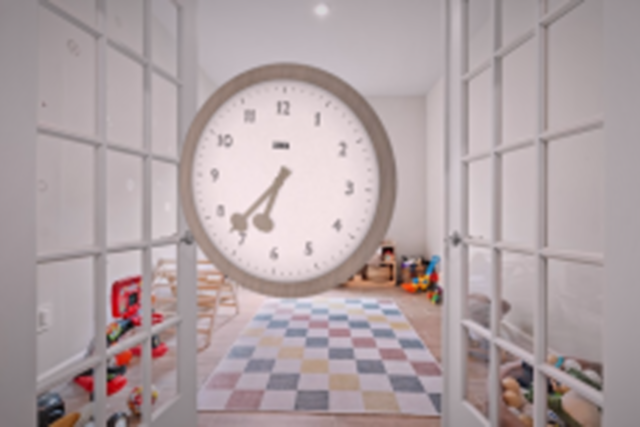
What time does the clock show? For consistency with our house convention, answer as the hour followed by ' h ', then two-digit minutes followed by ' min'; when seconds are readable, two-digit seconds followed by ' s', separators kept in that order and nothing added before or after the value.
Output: 6 h 37 min
